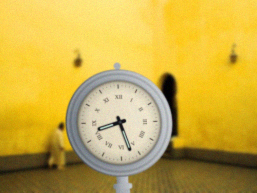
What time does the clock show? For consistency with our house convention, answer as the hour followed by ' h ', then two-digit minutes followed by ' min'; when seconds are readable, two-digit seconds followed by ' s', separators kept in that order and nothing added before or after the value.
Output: 8 h 27 min
